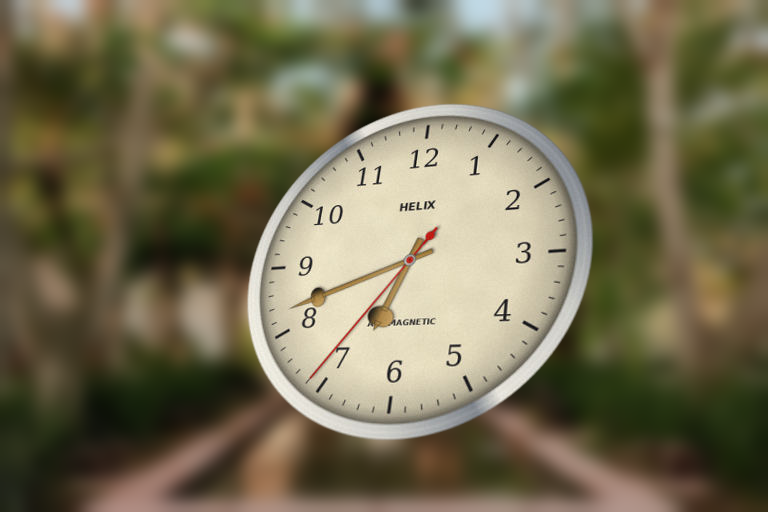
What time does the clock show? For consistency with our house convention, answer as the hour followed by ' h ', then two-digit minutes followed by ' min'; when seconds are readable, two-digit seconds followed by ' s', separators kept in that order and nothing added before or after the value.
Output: 6 h 41 min 36 s
